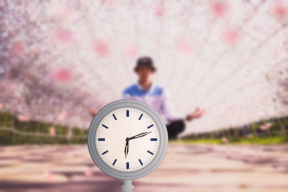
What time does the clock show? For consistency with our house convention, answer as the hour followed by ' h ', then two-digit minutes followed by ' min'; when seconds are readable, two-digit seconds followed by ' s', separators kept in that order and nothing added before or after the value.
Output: 6 h 12 min
